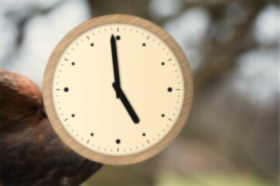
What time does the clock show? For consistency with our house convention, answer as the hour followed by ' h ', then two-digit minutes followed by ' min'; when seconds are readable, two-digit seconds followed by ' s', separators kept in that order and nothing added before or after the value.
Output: 4 h 59 min
